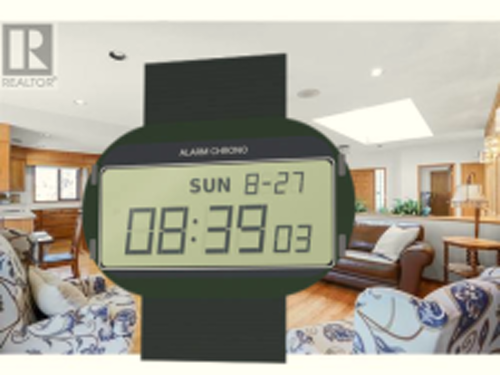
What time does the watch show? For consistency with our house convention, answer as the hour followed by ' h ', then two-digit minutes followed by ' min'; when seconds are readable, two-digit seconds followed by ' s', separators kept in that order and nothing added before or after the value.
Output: 8 h 39 min 03 s
